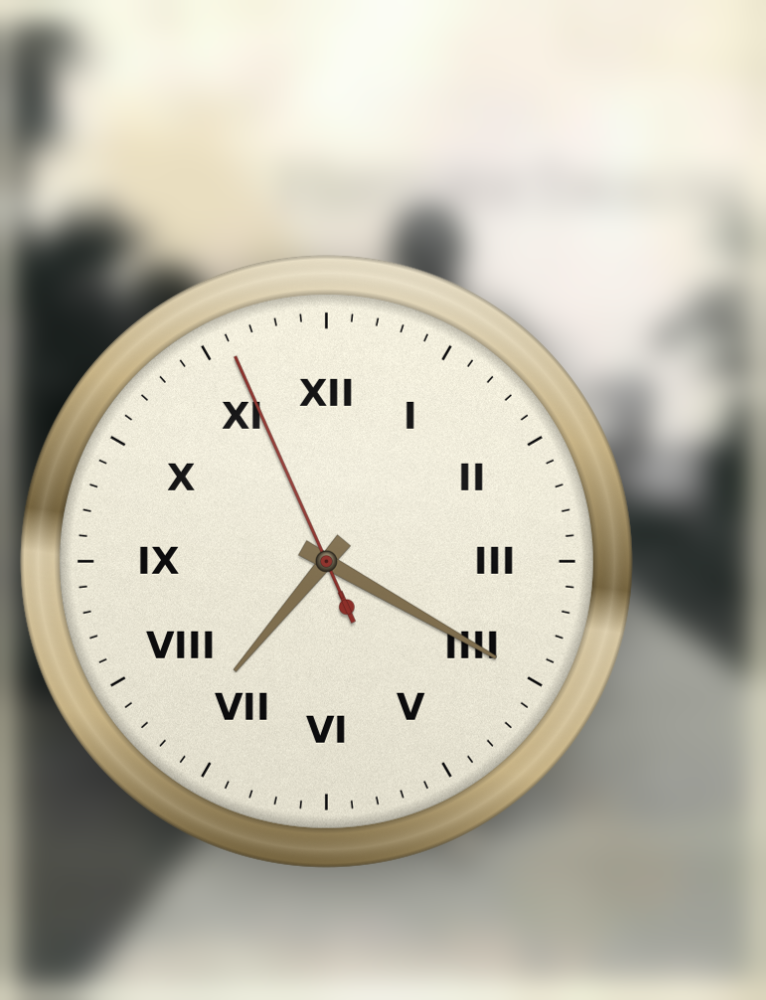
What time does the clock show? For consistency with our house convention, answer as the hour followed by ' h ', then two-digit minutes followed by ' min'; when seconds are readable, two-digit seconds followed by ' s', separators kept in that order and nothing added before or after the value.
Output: 7 h 19 min 56 s
